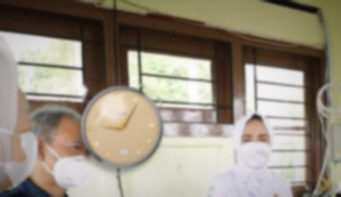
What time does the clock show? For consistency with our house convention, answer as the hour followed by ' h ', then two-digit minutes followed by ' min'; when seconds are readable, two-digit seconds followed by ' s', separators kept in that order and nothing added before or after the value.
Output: 9 h 06 min
